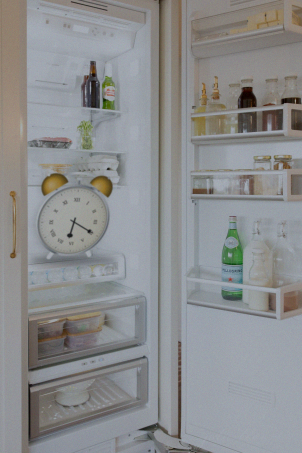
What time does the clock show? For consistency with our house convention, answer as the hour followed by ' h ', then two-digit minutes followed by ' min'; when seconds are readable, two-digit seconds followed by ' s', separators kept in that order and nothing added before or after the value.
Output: 6 h 20 min
